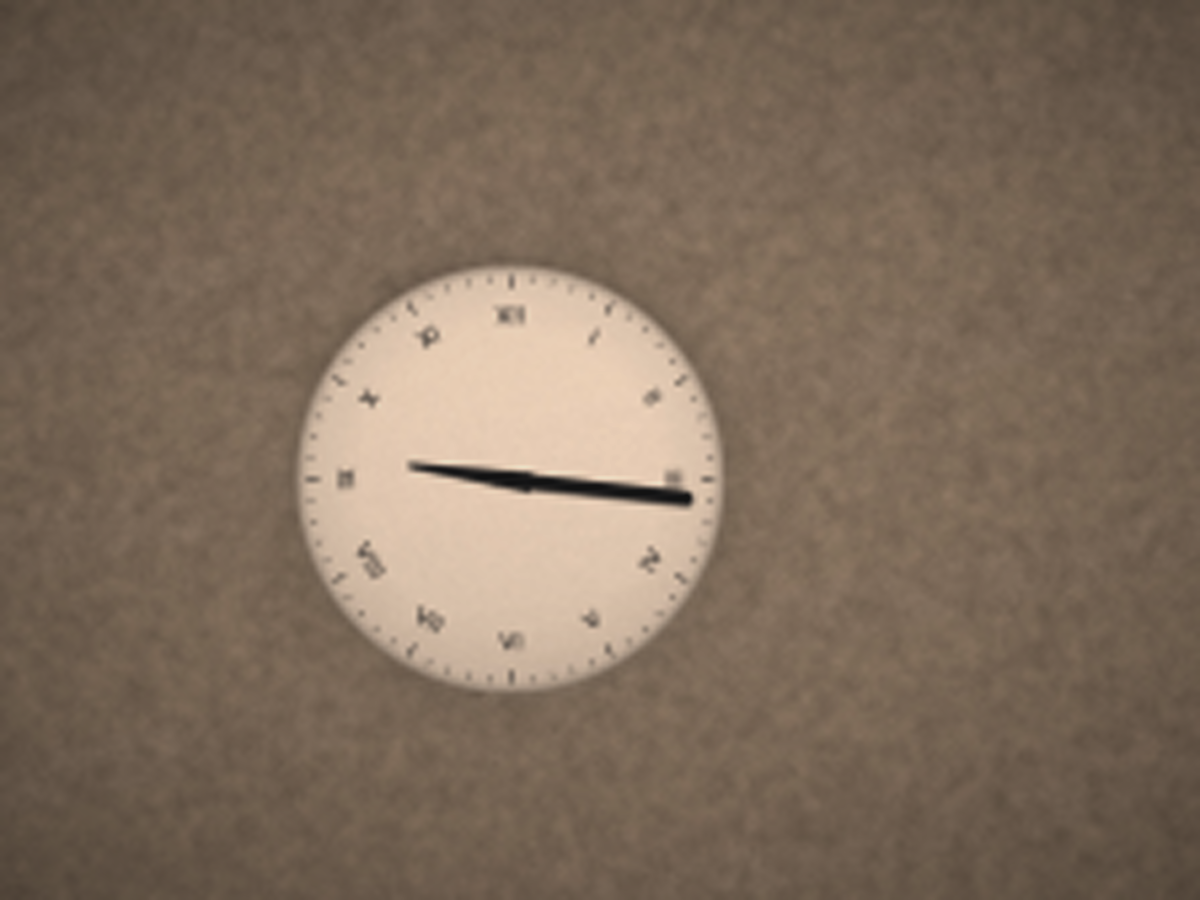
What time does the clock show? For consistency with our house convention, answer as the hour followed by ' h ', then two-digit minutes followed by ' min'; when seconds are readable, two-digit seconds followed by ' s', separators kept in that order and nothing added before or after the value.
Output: 9 h 16 min
